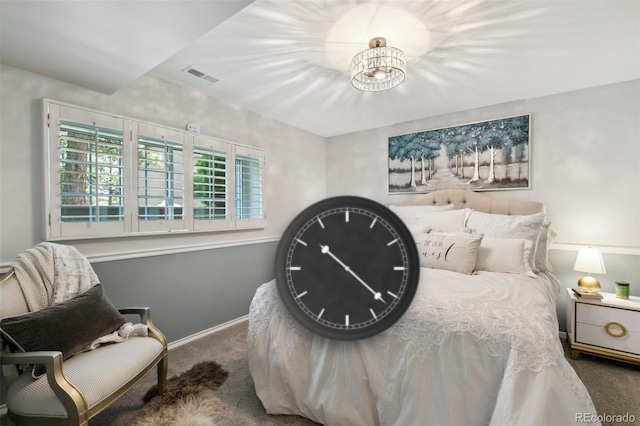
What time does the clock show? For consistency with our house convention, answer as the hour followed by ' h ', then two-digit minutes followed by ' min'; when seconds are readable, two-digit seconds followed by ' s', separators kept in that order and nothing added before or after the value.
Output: 10 h 22 min
